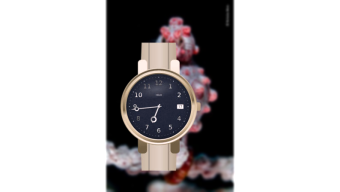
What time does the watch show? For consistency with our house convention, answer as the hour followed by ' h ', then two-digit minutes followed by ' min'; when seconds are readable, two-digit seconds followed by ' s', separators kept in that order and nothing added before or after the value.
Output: 6 h 44 min
